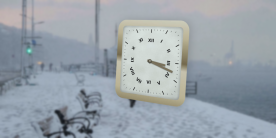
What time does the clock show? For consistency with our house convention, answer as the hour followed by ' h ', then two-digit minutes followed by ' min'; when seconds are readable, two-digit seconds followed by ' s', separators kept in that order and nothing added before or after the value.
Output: 3 h 18 min
